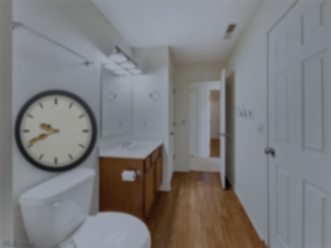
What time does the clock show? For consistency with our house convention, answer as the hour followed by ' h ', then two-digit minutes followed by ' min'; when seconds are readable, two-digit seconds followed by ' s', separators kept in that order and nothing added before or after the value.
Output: 9 h 41 min
